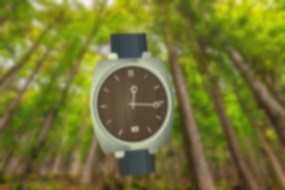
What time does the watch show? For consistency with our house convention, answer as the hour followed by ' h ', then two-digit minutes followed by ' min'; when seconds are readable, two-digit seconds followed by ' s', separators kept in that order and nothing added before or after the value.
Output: 12 h 16 min
